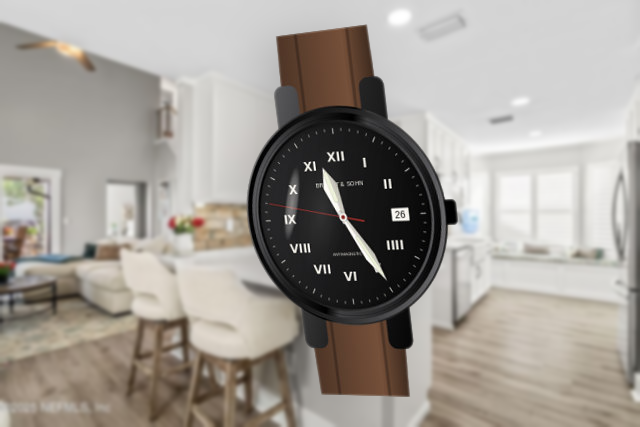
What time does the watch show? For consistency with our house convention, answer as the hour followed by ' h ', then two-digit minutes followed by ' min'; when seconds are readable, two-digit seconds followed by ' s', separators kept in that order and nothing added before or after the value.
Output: 11 h 24 min 47 s
